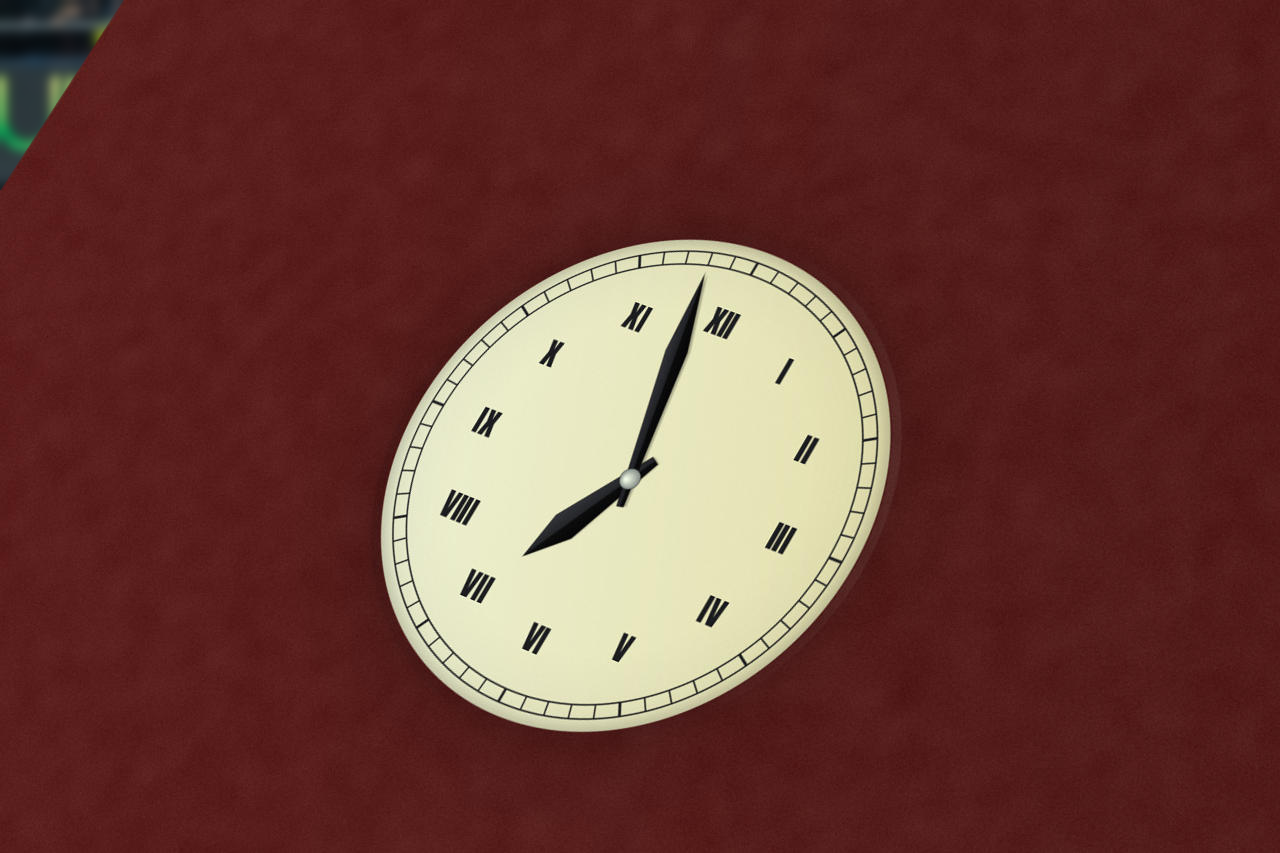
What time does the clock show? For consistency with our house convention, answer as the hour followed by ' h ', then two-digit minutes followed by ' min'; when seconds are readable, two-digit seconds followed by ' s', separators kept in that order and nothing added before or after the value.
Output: 6 h 58 min
